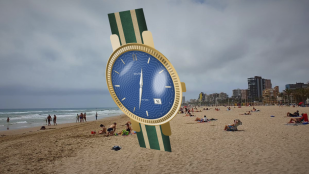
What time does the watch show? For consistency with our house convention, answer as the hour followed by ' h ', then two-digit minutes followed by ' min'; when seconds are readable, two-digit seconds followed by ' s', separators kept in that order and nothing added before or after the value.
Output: 12 h 33 min
